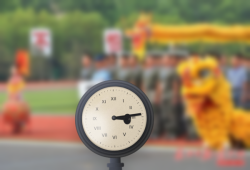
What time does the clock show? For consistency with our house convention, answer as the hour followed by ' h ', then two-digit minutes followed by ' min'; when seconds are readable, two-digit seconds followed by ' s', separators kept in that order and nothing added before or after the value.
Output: 3 h 14 min
